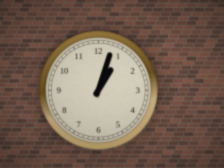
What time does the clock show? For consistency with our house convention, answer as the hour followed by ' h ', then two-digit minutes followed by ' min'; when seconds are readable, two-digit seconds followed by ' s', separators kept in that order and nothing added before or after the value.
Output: 1 h 03 min
